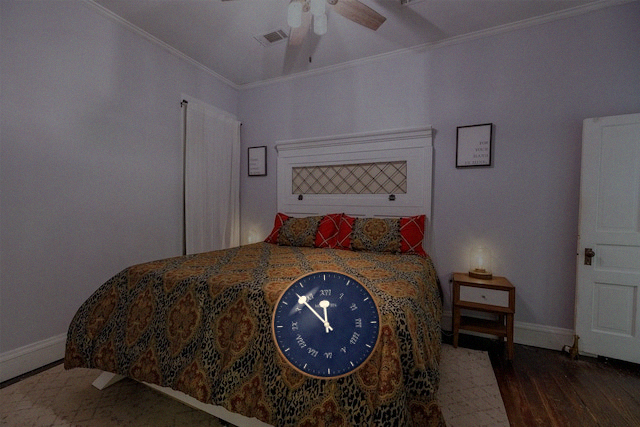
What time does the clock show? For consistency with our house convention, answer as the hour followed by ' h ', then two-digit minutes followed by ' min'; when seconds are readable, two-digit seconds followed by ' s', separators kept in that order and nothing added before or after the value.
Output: 11 h 53 min
